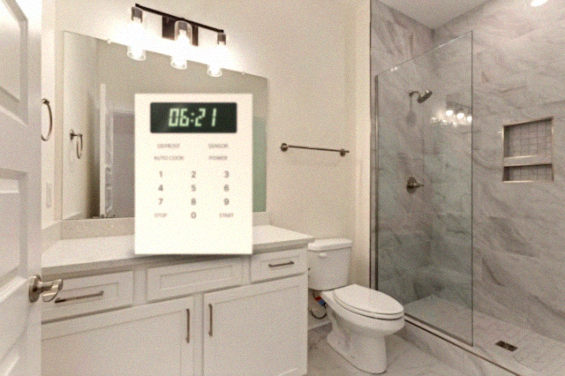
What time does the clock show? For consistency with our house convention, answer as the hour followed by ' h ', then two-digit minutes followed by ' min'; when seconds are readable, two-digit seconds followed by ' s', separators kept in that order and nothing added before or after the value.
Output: 6 h 21 min
